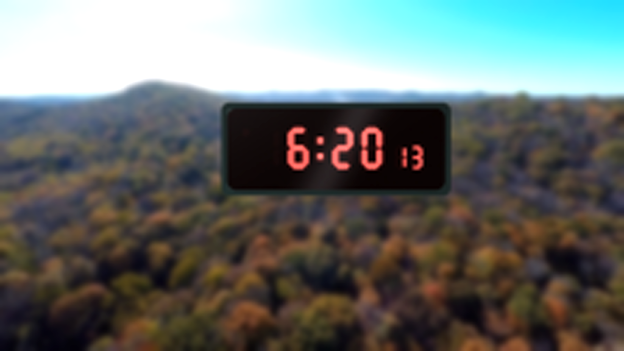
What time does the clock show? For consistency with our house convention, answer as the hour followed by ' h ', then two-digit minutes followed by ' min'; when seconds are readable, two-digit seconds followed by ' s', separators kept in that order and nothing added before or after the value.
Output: 6 h 20 min 13 s
